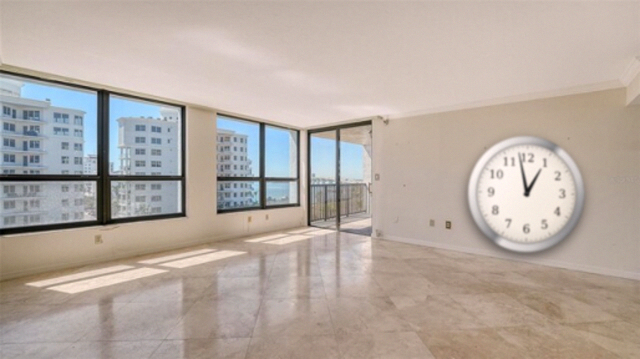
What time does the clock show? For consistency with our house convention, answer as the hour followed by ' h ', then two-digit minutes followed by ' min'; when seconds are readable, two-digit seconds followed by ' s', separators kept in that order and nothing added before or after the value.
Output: 12 h 58 min
